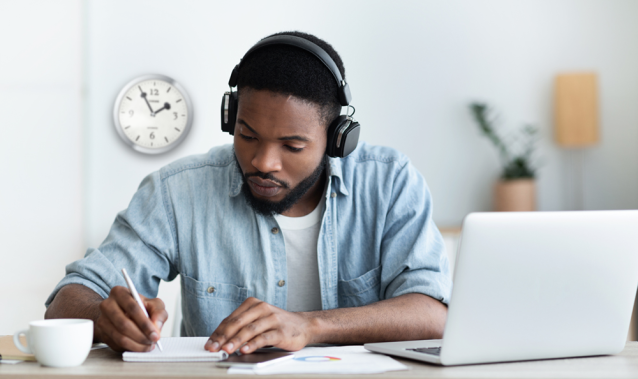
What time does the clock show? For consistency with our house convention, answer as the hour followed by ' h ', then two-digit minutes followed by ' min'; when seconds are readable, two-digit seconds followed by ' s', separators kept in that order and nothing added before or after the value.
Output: 1 h 55 min
